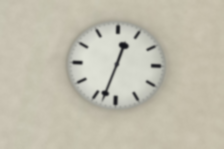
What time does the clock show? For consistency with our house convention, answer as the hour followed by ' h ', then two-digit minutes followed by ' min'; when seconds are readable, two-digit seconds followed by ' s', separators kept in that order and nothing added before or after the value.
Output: 12 h 33 min
